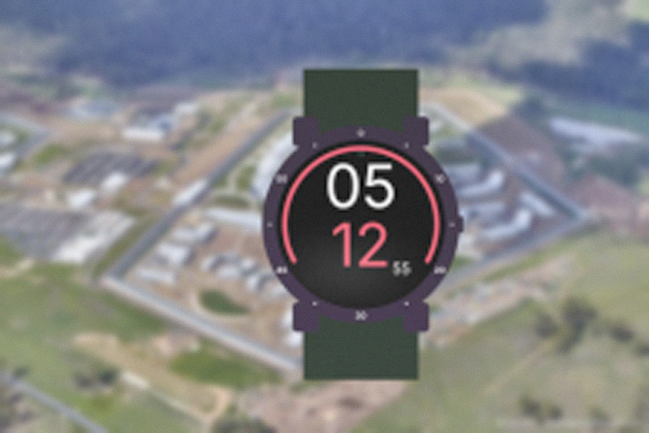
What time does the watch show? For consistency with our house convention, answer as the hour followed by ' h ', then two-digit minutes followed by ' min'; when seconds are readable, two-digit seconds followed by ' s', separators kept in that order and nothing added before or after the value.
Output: 5 h 12 min
